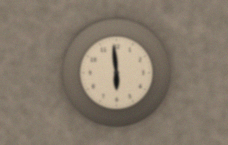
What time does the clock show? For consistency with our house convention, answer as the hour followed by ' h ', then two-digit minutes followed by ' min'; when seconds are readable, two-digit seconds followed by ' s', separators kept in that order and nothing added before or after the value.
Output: 5 h 59 min
